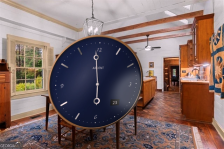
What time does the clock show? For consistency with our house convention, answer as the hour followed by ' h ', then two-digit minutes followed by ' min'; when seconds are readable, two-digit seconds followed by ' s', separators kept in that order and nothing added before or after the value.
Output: 5 h 59 min
